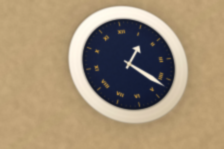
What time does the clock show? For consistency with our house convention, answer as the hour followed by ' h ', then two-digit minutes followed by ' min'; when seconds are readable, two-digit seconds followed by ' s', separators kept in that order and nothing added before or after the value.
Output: 1 h 22 min
